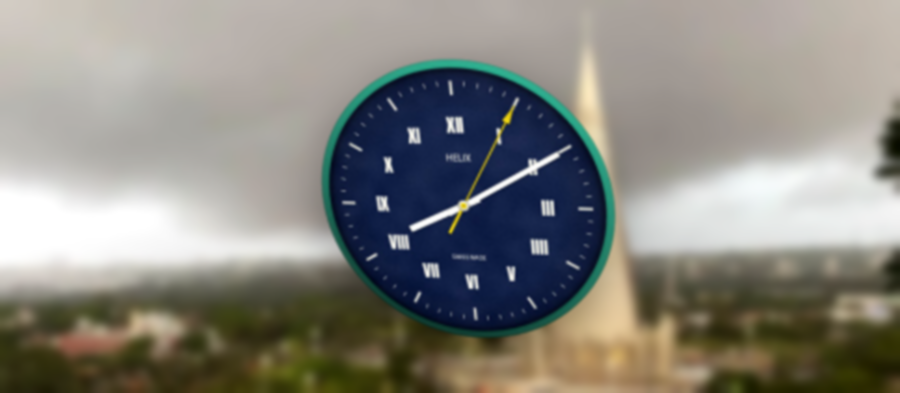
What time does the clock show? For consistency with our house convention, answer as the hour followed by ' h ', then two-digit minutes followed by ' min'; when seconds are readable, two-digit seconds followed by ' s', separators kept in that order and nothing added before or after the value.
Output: 8 h 10 min 05 s
